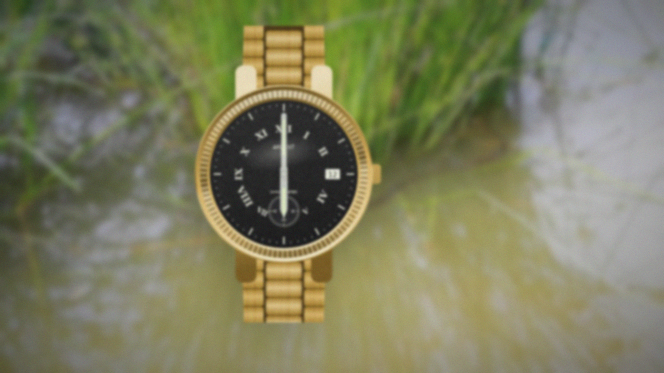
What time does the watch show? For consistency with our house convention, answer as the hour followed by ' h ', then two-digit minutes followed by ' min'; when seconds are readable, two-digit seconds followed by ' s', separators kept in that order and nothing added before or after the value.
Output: 6 h 00 min
